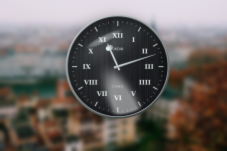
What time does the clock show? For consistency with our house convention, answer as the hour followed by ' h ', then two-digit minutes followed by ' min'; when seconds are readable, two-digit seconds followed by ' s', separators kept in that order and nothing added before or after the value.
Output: 11 h 12 min
